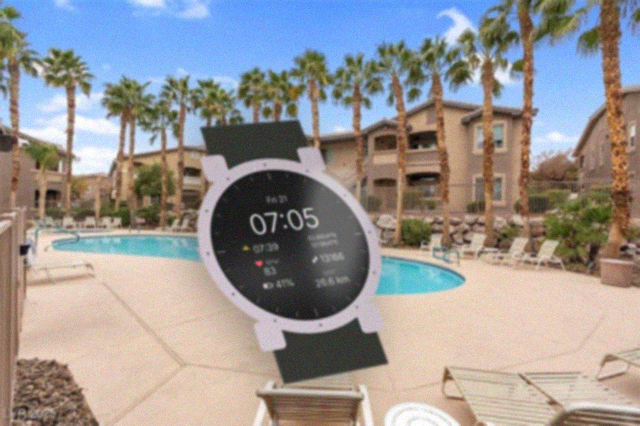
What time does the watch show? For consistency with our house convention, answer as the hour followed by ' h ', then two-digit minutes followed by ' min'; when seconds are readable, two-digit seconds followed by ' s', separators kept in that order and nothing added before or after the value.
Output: 7 h 05 min
